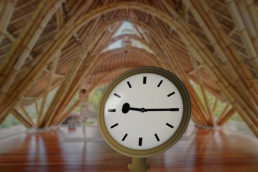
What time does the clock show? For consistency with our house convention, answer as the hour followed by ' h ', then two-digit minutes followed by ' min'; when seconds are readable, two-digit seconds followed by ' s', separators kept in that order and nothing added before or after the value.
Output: 9 h 15 min
